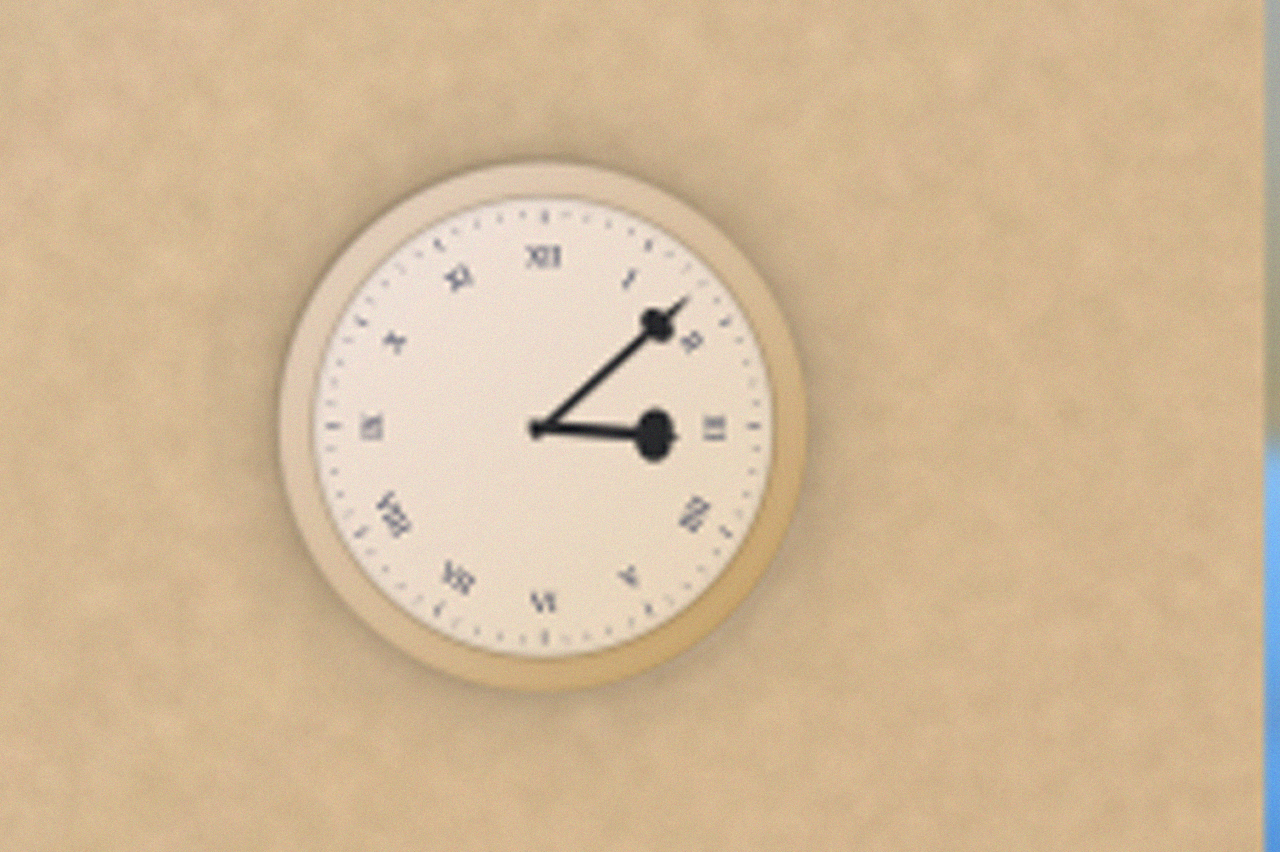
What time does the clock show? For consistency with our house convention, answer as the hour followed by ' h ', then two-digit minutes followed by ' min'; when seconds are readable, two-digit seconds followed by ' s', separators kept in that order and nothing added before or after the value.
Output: 3 h 08 min
